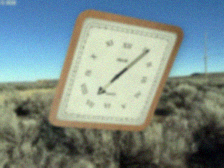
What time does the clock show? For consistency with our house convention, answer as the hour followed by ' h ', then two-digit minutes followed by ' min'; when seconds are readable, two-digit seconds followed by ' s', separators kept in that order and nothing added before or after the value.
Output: 7 h 06 min
